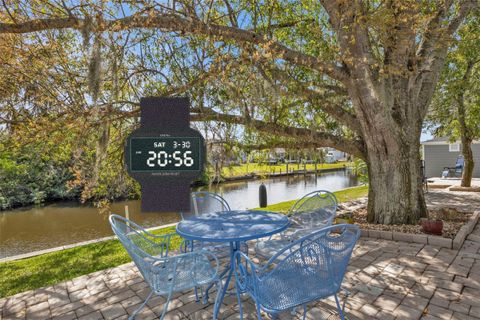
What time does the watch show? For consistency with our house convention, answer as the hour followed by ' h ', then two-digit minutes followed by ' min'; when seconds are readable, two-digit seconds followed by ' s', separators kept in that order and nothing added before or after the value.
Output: 20 h 56 min
